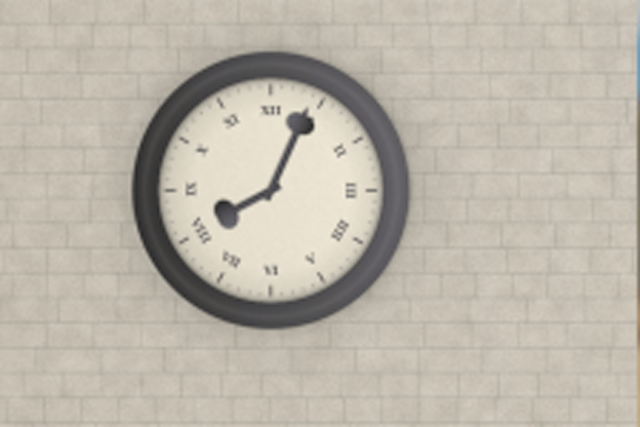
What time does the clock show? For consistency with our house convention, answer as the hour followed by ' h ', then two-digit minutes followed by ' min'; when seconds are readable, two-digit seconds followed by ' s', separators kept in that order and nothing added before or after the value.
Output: 8 h 04 min
